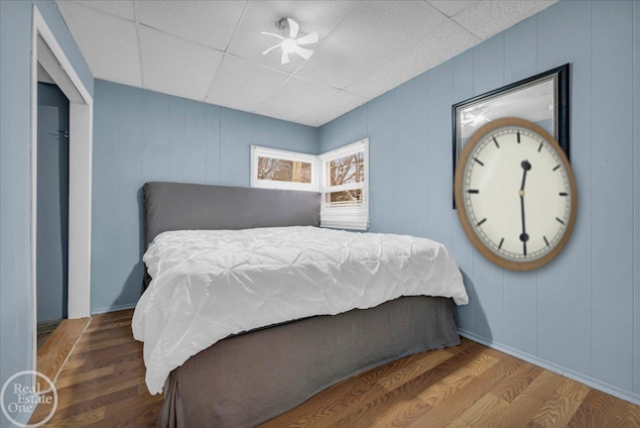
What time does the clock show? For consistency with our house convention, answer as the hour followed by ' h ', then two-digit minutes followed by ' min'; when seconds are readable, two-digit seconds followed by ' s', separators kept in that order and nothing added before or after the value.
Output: 12 h 30 min
